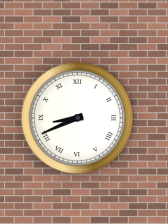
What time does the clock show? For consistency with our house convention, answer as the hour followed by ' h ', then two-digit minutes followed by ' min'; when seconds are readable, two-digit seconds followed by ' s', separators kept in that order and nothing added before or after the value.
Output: 8 h 41 min
